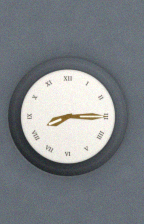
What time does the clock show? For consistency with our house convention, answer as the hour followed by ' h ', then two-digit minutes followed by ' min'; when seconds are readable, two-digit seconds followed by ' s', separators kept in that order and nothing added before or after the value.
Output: 8 h 15 min
